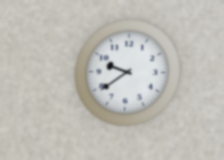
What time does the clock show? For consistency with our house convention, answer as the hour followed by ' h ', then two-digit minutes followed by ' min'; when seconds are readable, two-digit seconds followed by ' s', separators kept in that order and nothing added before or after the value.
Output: 9 h 39 min
